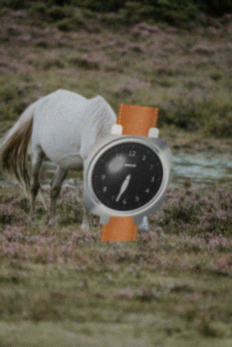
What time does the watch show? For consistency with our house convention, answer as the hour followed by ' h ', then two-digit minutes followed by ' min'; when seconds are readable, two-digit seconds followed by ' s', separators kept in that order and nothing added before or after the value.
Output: 6 h 33 min
